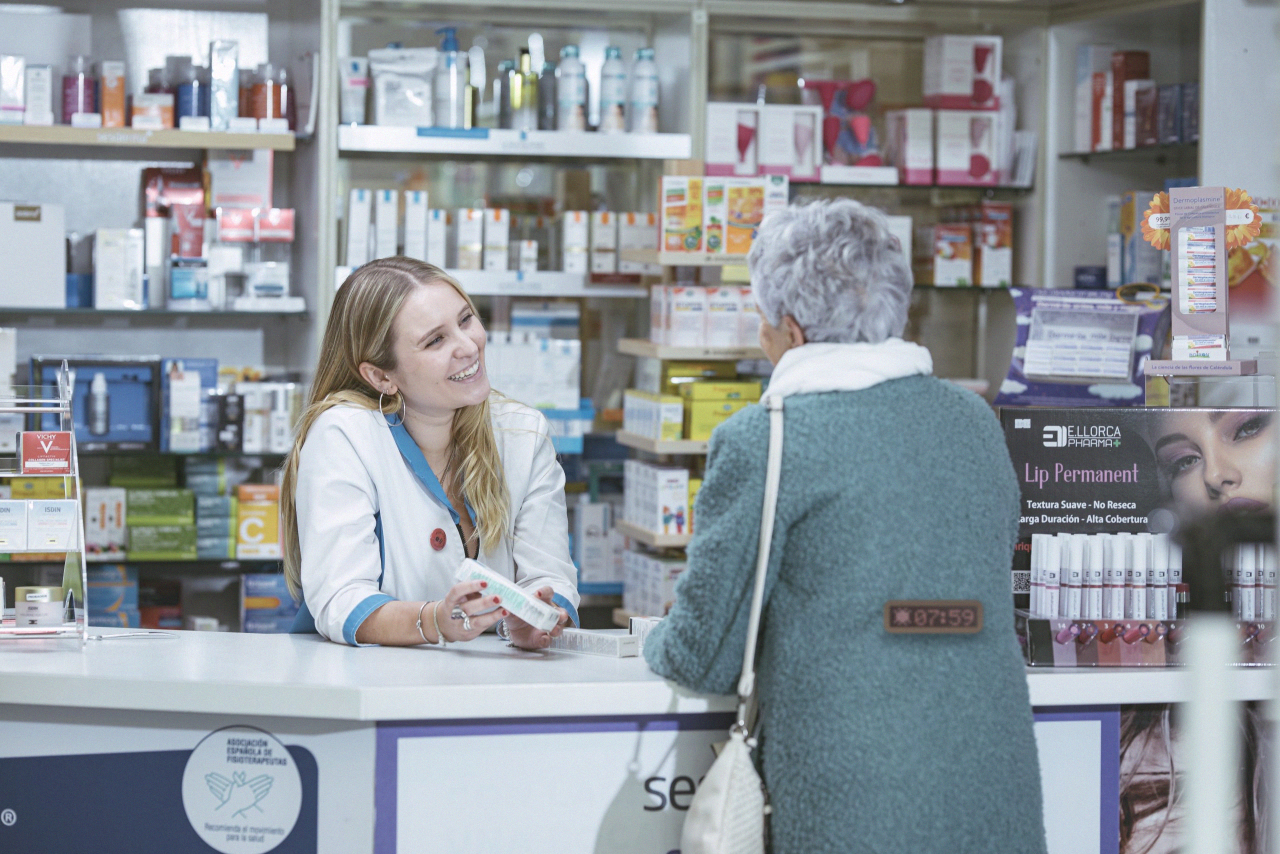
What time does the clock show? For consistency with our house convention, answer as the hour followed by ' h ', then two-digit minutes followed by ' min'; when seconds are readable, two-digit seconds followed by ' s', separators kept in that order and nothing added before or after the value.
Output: 7 h 59 min
